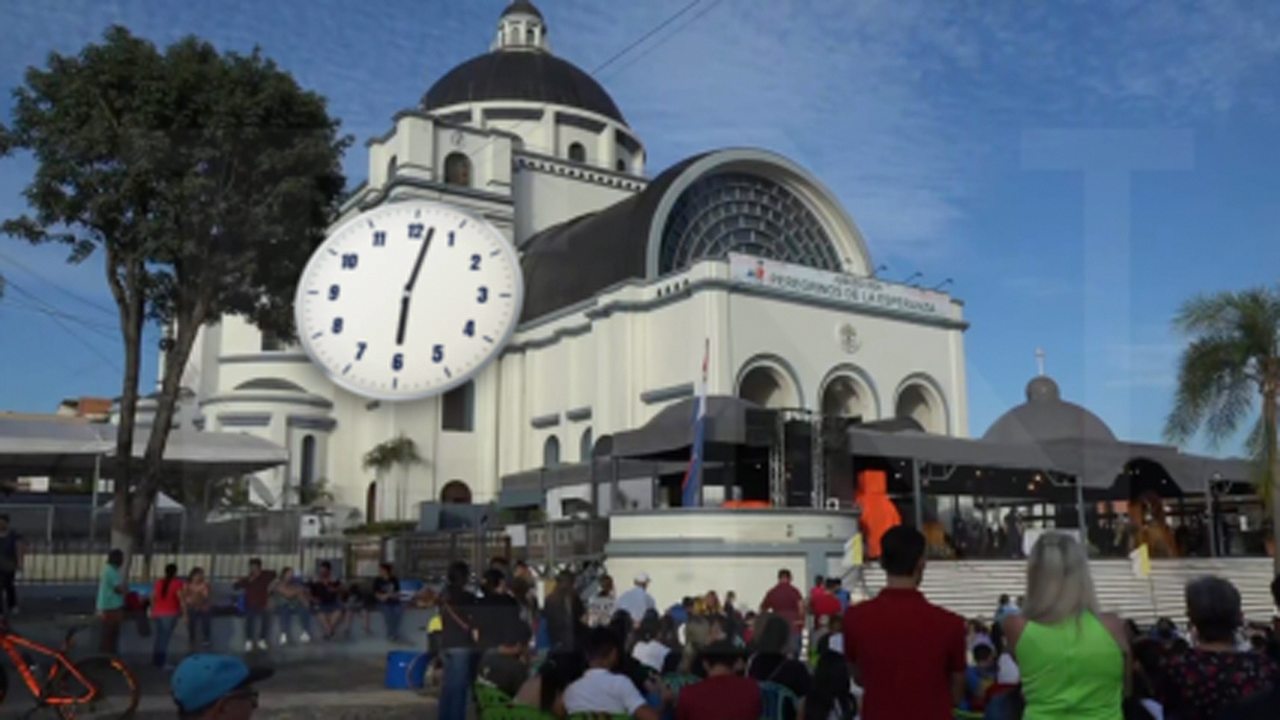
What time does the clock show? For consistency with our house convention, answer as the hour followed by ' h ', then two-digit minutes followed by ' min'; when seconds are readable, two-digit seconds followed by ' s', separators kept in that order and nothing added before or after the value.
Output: 6 h 02 min
